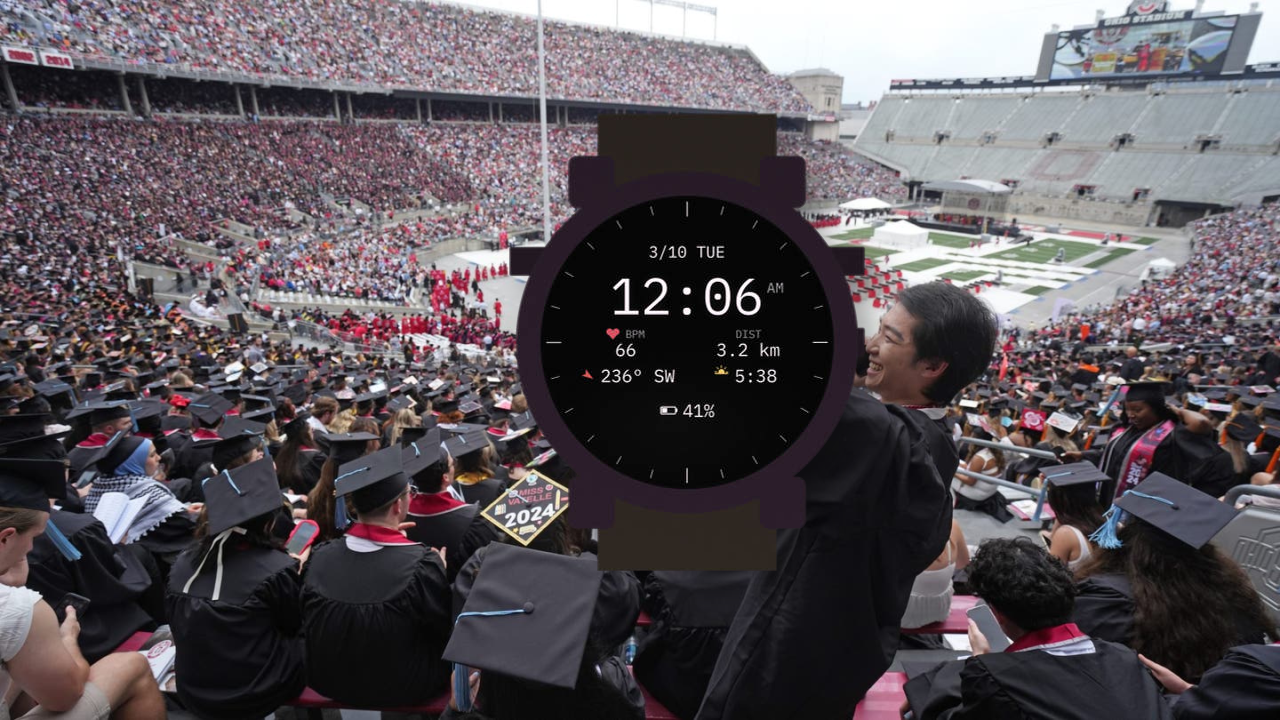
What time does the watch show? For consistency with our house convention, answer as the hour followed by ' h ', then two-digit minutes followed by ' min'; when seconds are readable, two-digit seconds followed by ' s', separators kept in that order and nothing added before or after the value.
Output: 12 h 06 min
